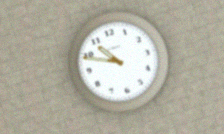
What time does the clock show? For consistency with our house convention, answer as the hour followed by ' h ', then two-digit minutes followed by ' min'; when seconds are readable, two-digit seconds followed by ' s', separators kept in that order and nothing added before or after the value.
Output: 10 h 49 min
